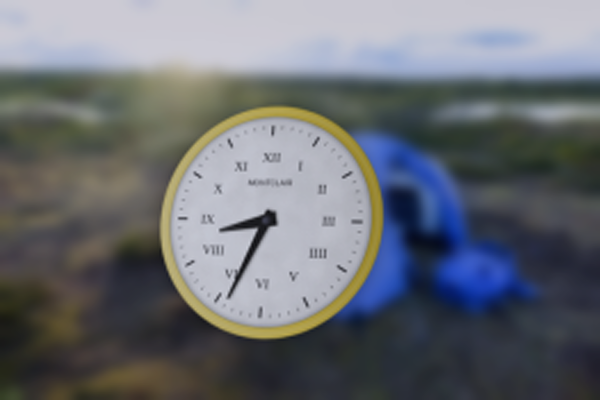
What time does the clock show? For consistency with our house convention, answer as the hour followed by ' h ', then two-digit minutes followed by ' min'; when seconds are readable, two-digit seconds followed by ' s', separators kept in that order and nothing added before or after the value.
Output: 8 h 34 min
